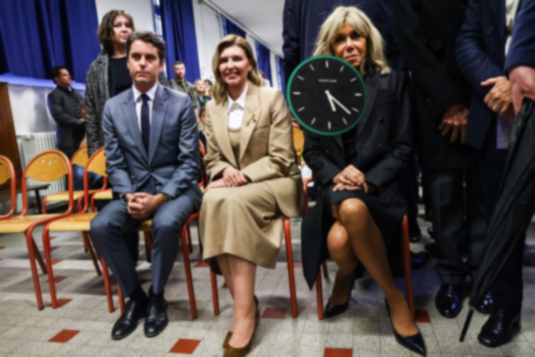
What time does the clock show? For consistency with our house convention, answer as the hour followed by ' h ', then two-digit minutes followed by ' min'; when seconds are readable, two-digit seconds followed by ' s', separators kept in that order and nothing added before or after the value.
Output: 5 h 22 min
